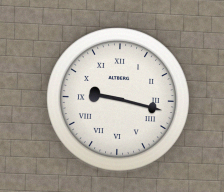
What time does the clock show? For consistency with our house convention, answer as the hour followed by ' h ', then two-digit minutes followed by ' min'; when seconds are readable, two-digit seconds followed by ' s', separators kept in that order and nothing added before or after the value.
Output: 9 h 17 min
